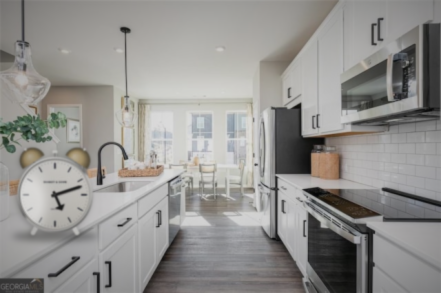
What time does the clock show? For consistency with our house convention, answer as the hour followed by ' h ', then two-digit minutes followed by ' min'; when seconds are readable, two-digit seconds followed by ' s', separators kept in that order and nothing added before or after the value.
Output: 5 h 12 min
